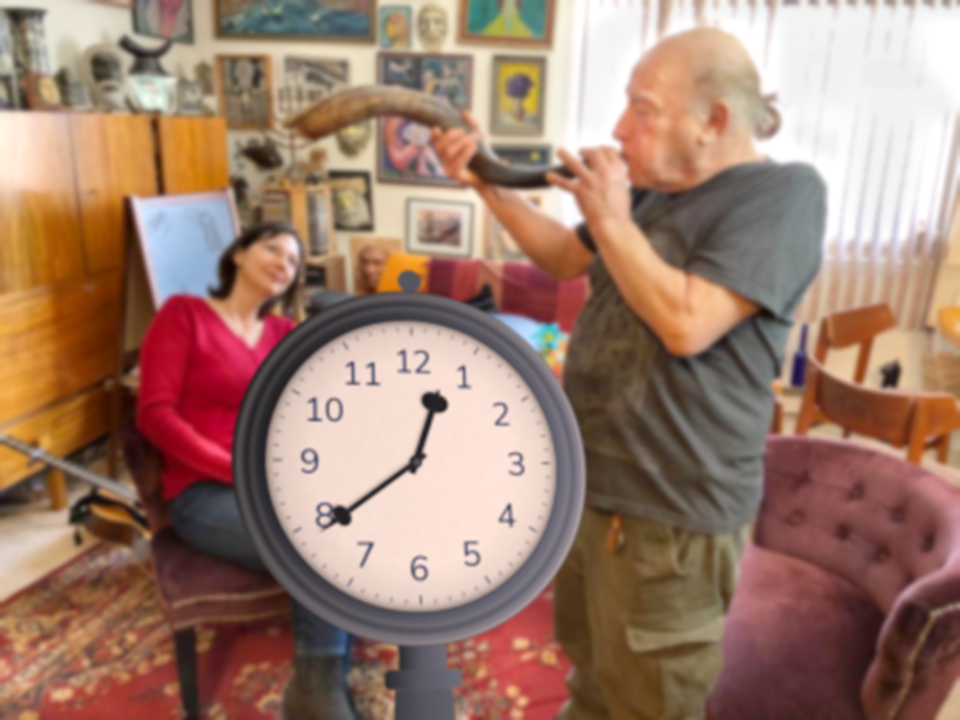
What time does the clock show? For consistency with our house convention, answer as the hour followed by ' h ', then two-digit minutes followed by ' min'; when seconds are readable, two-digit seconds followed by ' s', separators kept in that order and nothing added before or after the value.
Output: 12 h 39 min
